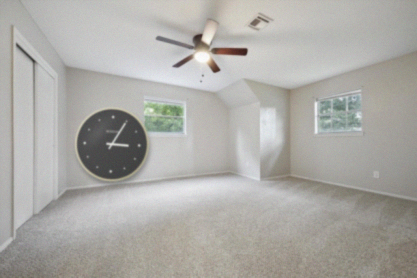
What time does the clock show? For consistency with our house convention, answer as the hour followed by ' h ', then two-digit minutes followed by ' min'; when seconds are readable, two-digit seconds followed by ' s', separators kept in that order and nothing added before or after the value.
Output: 3 h 05 min
